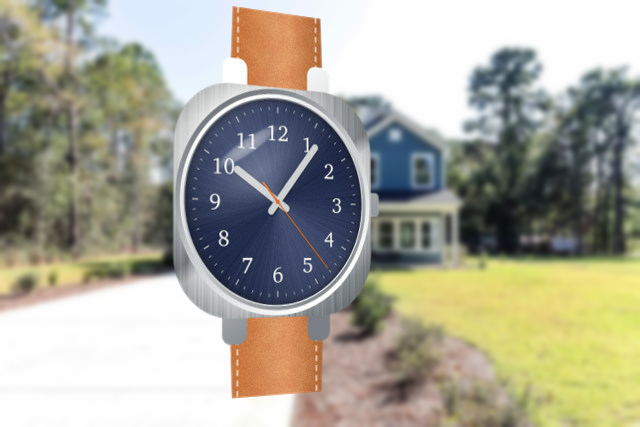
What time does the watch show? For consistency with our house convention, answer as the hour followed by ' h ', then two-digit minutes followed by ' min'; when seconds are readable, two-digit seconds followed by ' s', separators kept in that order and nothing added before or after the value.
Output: 10 h 06 min 23 s
